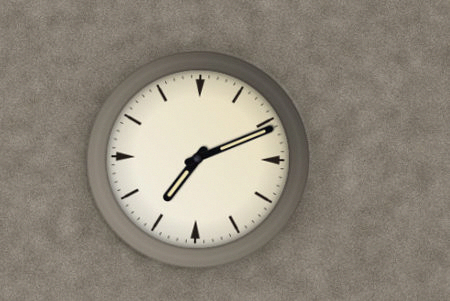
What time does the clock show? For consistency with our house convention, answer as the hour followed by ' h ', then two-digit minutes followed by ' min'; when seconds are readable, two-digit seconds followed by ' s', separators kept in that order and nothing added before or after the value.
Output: 7 h 11 min
